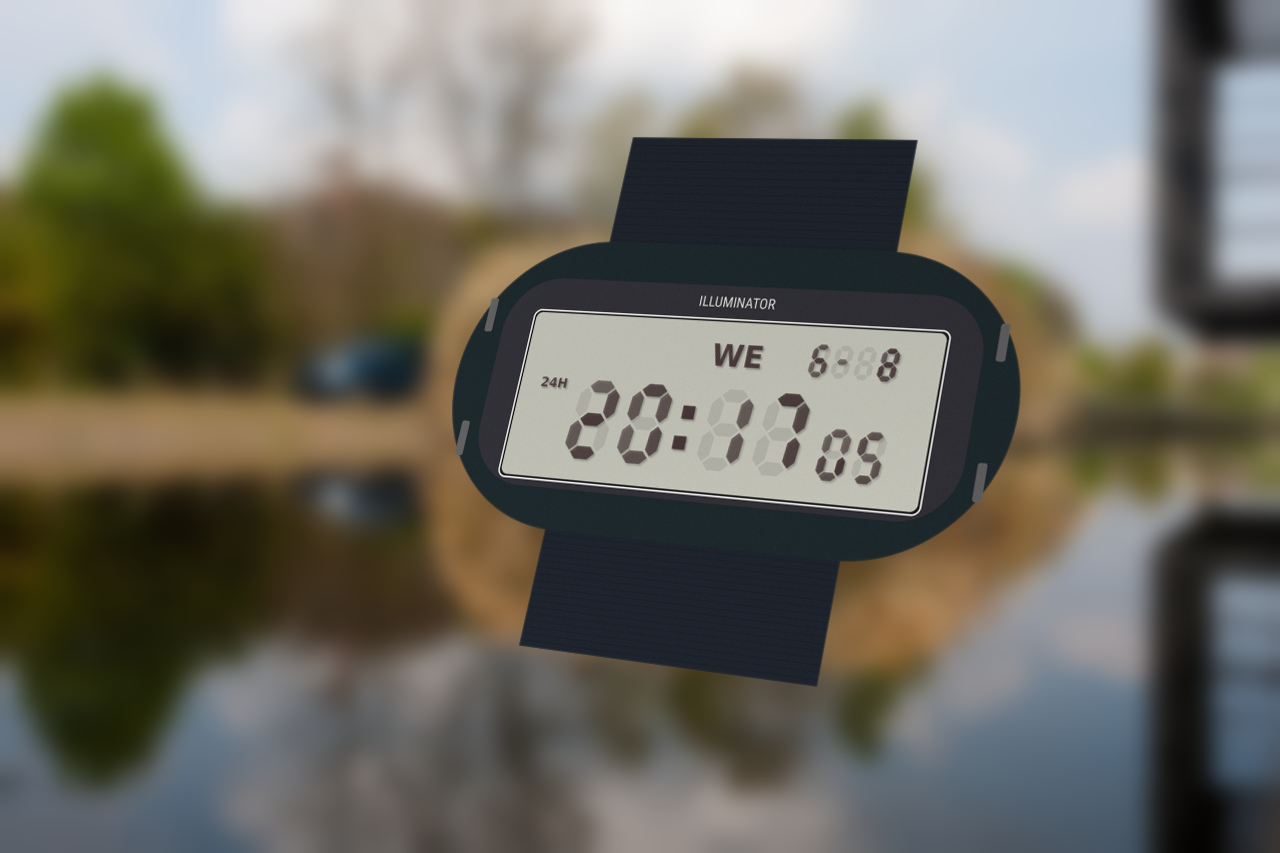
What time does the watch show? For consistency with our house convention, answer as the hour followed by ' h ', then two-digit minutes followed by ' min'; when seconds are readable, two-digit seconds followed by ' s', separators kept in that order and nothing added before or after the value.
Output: 20 h 17 min 05 s
